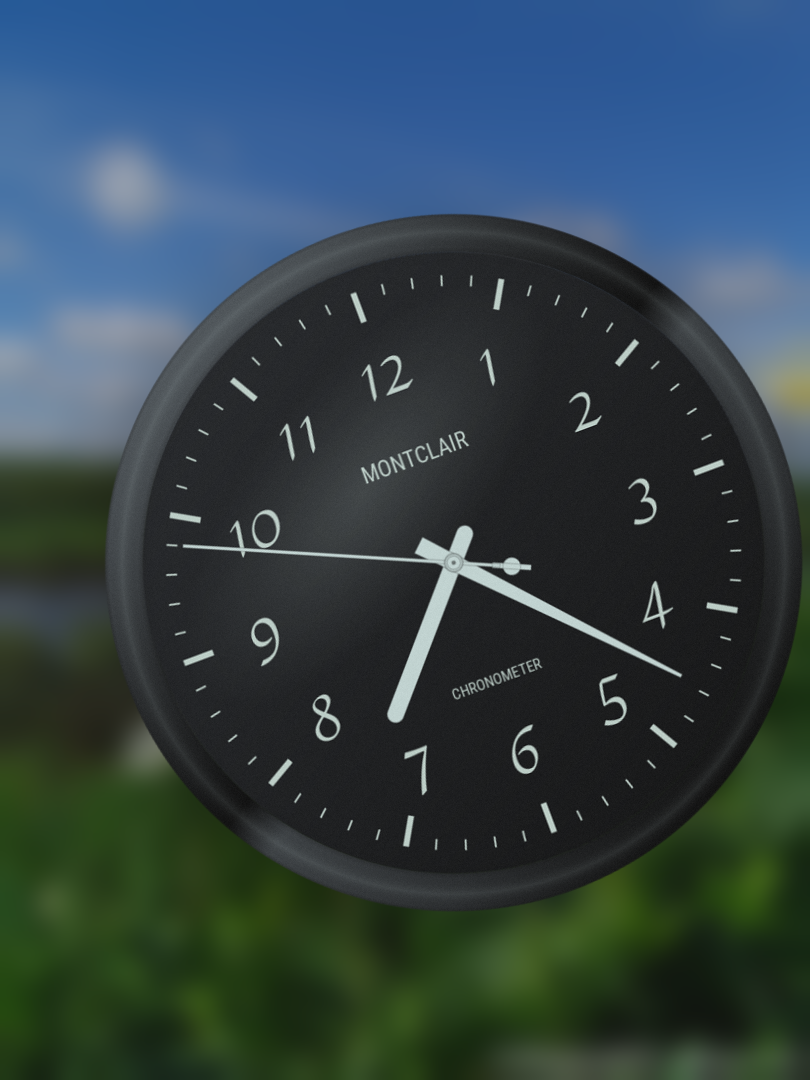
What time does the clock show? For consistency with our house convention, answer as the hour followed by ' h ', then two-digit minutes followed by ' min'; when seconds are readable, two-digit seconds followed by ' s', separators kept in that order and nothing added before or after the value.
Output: 7 h 22 min 49 s
